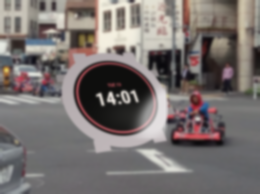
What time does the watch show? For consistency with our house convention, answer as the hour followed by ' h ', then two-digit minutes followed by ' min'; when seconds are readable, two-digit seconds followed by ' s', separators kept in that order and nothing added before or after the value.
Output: 14 h 01 min
